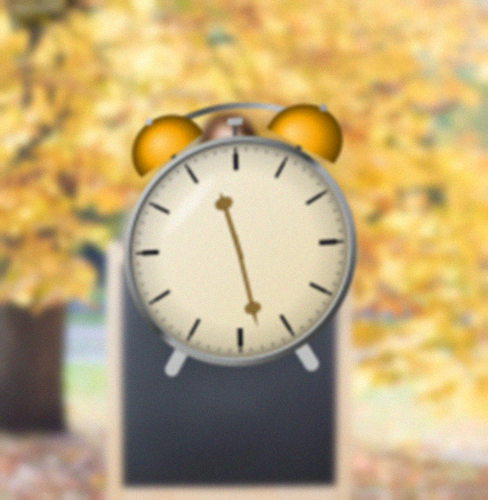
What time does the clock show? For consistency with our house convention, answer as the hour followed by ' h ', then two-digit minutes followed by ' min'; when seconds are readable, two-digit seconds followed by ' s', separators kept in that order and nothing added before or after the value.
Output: 11 h 28 min
